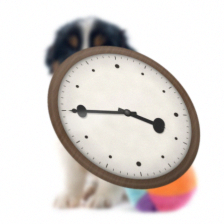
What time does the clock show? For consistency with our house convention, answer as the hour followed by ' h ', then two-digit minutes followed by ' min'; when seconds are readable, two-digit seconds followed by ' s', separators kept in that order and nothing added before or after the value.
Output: 3 h 45 min
